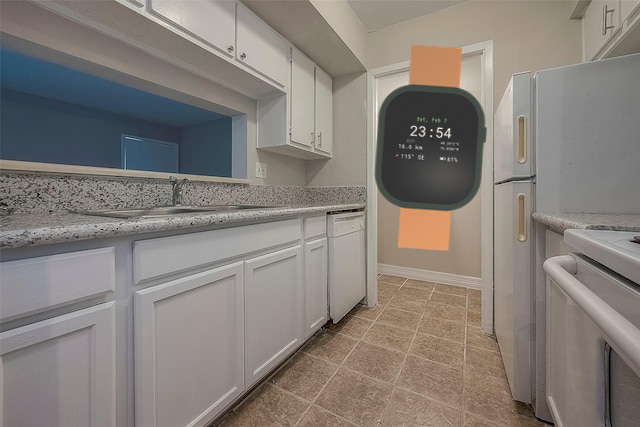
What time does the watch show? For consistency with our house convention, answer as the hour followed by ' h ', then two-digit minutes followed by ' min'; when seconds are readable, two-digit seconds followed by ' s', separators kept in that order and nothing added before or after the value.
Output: 23 h 54 min
